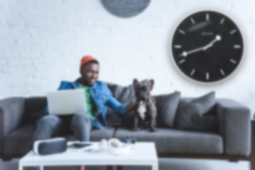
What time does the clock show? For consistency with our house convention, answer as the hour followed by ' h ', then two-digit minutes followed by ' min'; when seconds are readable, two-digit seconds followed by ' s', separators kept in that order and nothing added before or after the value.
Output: 1 h 42 min
